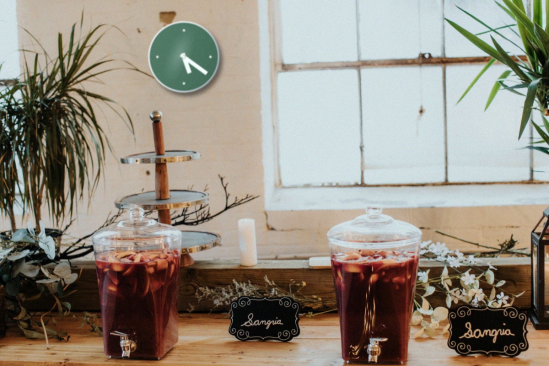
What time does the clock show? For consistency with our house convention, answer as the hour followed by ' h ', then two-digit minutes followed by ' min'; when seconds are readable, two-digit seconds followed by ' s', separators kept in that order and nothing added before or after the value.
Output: 5 h 21 min
